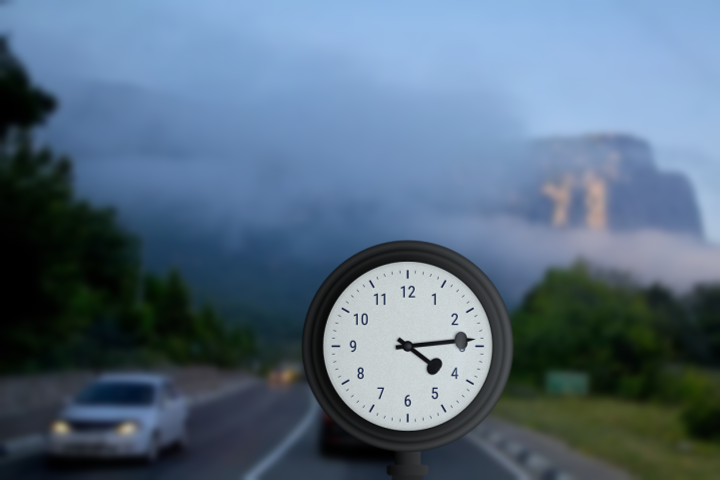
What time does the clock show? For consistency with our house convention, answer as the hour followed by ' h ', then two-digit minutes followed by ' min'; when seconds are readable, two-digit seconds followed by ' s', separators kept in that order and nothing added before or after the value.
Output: 4 h 14 min
